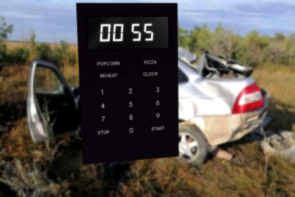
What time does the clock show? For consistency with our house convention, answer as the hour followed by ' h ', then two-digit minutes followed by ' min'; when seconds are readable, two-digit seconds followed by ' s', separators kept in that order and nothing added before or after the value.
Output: 0 h 55 min
